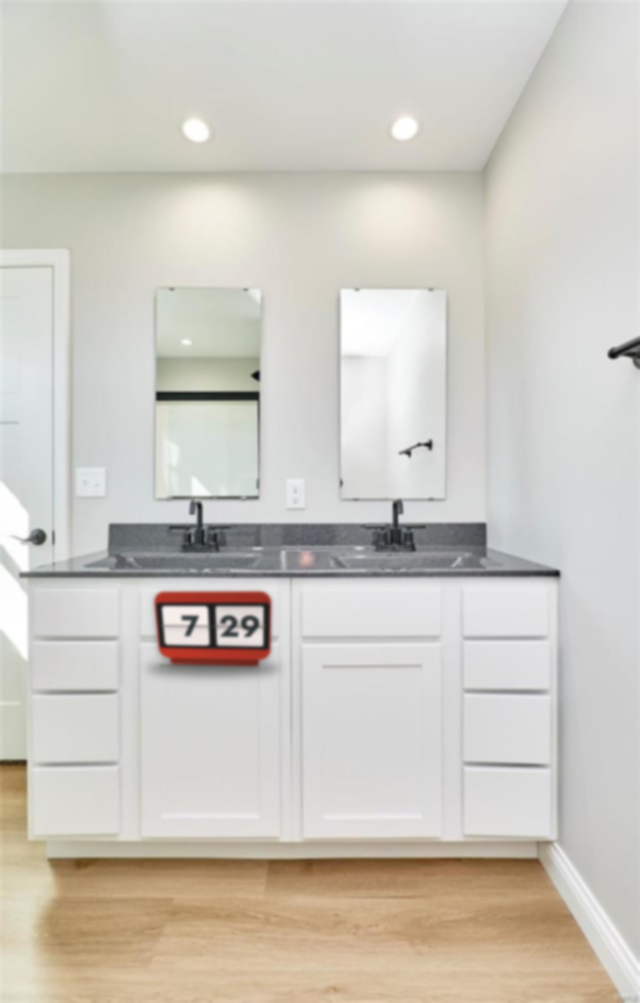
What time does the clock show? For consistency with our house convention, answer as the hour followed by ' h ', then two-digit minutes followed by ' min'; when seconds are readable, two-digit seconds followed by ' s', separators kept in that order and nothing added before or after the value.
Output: 7 h 29 min
